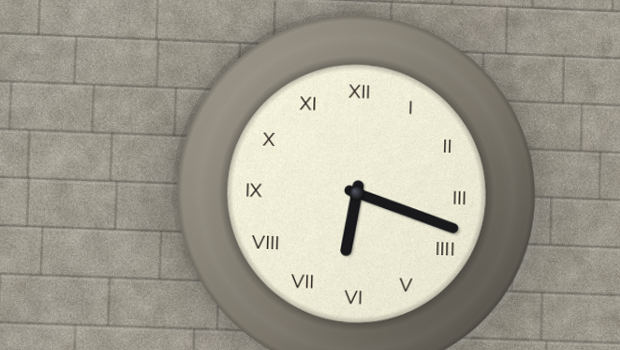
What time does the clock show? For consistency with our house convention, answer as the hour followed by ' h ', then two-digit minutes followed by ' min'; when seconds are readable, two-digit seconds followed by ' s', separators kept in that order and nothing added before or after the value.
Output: 6 h 18 min
